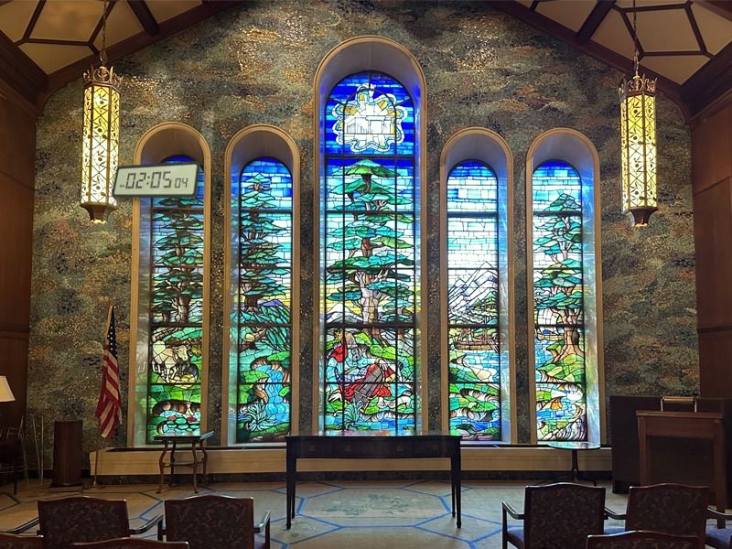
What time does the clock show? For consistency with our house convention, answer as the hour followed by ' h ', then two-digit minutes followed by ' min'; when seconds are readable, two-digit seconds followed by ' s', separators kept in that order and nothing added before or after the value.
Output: 2 h 05 min 04 s
